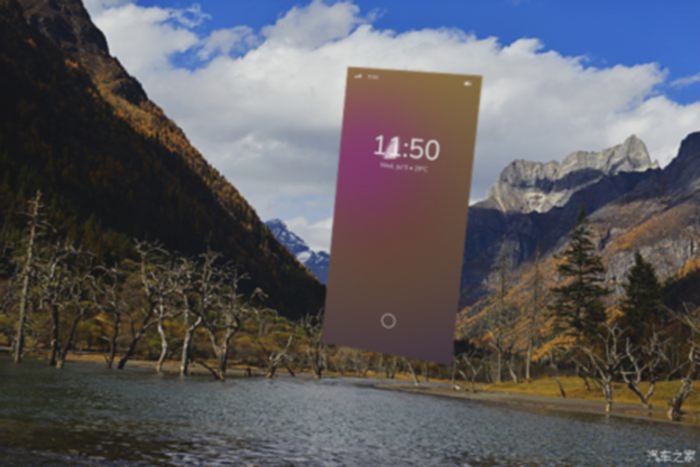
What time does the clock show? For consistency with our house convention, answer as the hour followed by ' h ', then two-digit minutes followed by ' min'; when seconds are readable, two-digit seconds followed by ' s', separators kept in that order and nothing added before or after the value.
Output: 11 h 50 min
